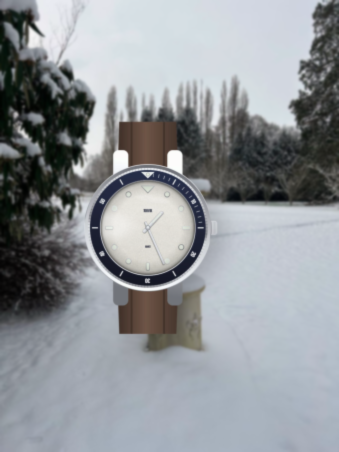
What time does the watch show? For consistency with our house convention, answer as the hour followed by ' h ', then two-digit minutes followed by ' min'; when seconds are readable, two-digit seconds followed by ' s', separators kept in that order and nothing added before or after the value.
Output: 1 h 26 min
